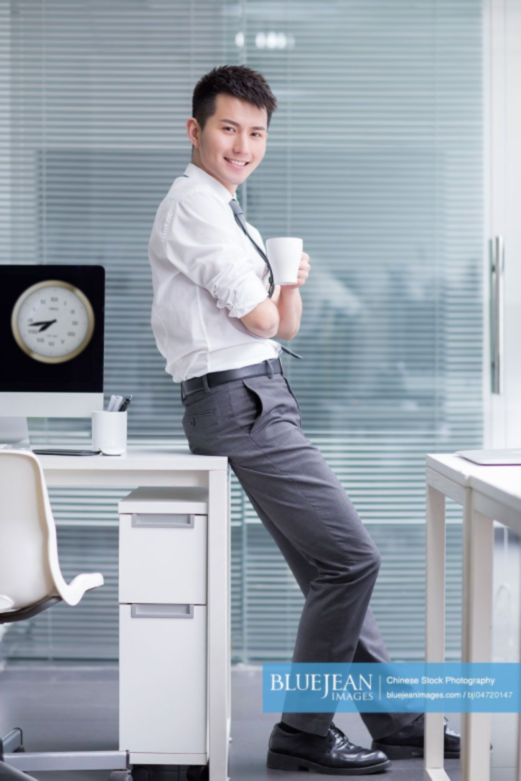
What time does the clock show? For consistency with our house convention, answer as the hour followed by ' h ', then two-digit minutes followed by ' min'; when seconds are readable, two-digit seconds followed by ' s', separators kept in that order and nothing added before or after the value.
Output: 7 h 43 min
